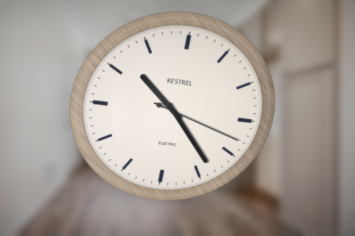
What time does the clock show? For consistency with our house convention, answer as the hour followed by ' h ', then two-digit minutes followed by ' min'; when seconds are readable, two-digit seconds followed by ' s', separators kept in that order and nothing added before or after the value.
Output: 10 h 23 min 18 s
